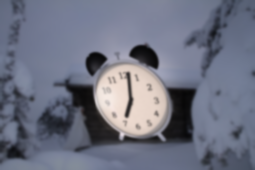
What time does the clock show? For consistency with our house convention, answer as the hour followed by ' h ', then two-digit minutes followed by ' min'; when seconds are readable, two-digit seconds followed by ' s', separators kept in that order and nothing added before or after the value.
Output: 7 h 02 min
